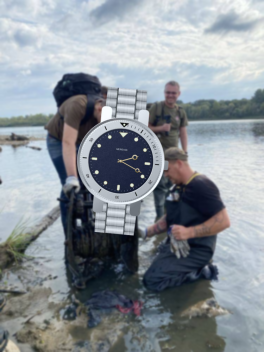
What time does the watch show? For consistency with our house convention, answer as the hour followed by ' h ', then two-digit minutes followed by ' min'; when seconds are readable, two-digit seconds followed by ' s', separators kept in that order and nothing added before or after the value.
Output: 2 h 19 min
